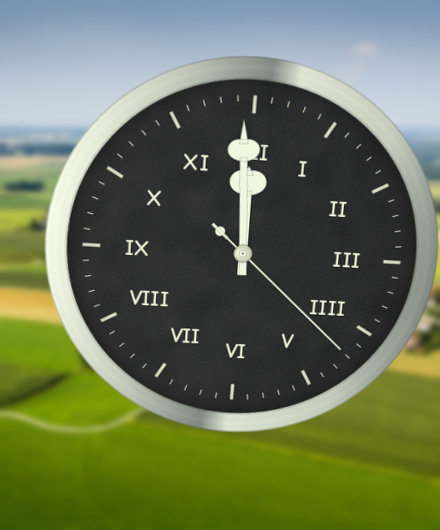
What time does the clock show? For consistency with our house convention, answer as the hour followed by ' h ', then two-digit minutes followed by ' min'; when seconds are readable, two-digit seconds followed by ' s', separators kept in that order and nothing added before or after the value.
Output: 11 h 59 min 22 s
